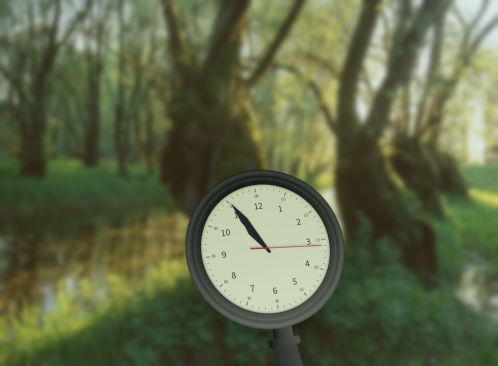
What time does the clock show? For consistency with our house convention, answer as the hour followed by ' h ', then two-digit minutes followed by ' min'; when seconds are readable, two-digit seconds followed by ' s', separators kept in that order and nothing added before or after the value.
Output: 10 h 55 min 16 s
